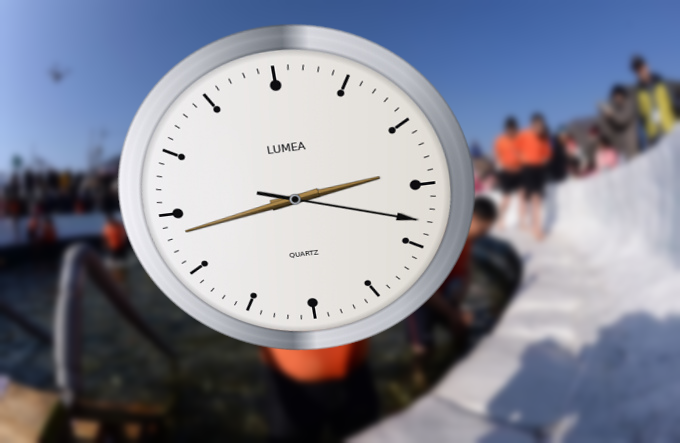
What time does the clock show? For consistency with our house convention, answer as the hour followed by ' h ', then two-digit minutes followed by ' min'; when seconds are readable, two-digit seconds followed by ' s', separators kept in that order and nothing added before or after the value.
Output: 2 h 43 min 18 s
